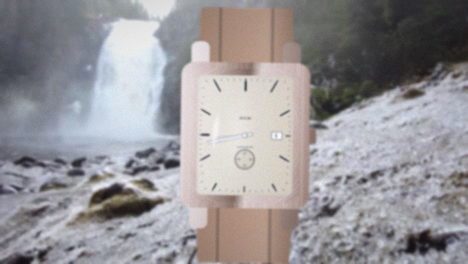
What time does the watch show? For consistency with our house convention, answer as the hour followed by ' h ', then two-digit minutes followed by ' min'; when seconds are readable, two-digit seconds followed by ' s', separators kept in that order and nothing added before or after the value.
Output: 8 h 43 min
